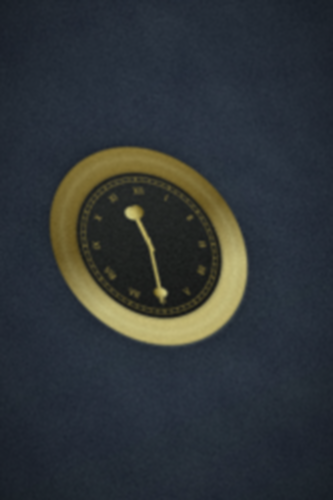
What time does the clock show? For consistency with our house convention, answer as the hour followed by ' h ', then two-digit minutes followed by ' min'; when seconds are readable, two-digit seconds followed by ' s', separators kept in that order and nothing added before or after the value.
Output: 11 h 30 min
